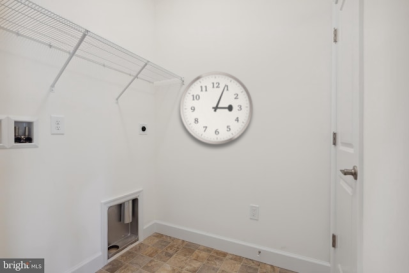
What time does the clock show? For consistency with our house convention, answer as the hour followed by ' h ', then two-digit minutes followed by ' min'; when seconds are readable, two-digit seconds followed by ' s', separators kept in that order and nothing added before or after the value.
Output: 3 h 04 min
